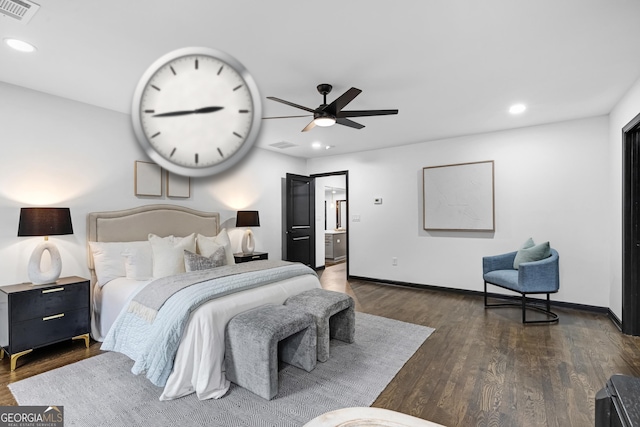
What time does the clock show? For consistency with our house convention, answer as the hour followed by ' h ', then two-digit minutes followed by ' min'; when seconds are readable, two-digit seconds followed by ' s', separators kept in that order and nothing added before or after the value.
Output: 2 h 44 min
